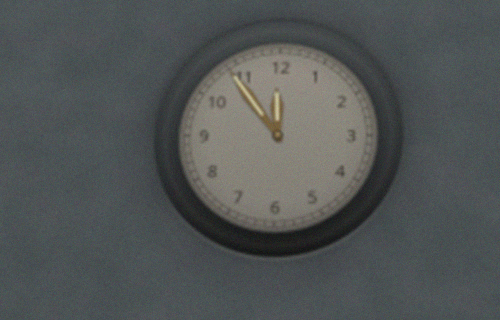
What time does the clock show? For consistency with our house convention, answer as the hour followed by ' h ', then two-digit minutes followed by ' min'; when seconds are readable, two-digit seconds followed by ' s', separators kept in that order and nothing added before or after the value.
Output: 11 h 54 min
